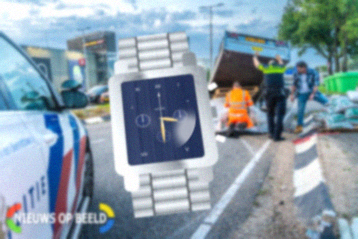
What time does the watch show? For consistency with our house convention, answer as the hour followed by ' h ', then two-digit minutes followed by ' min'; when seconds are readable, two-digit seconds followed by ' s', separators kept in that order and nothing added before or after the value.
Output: 3 h 30 min
